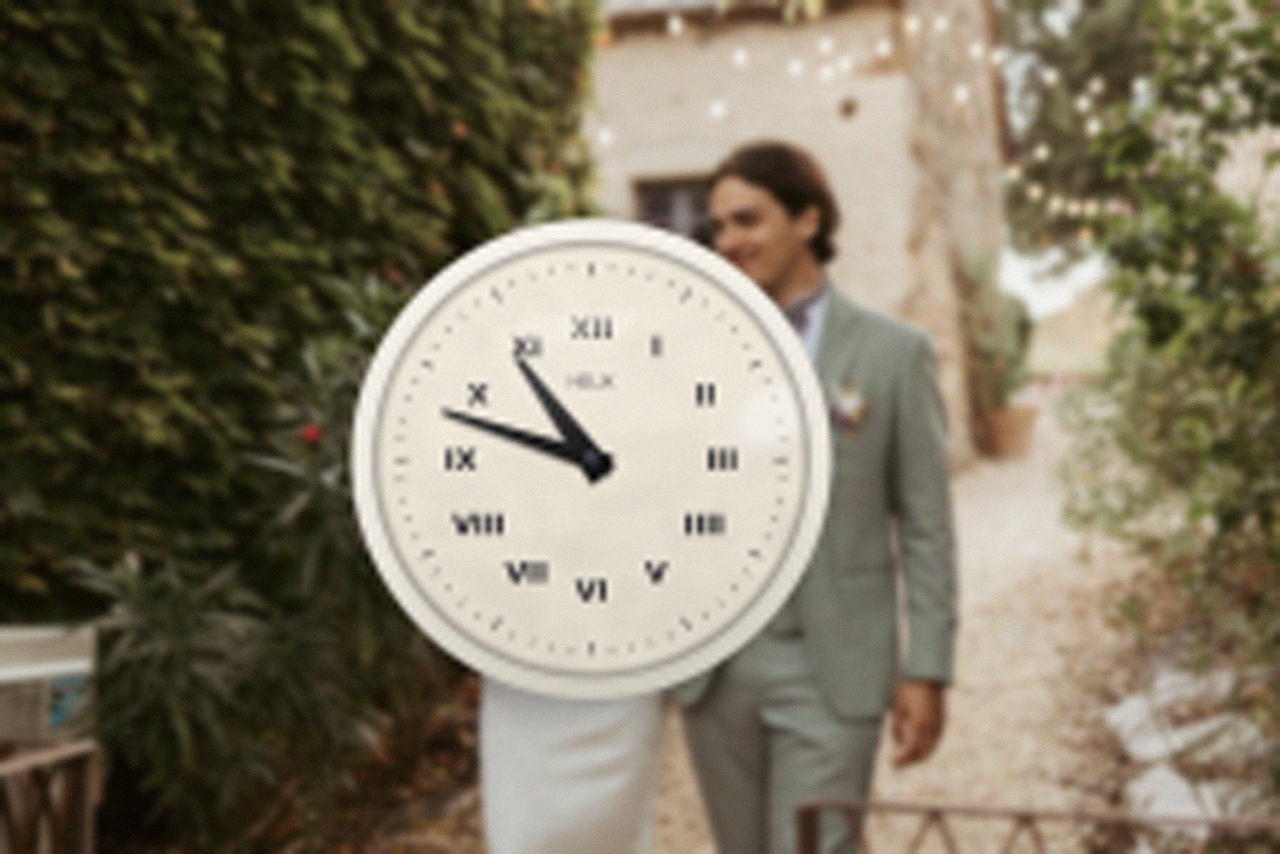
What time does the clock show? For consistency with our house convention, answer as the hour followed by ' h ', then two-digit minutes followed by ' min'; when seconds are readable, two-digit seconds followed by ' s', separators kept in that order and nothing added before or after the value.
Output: 10 h 48 min
